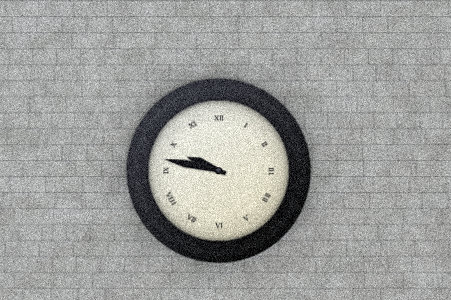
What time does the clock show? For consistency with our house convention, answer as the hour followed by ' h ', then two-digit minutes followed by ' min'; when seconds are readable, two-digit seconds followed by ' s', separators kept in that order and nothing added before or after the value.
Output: 9 h 47 min
